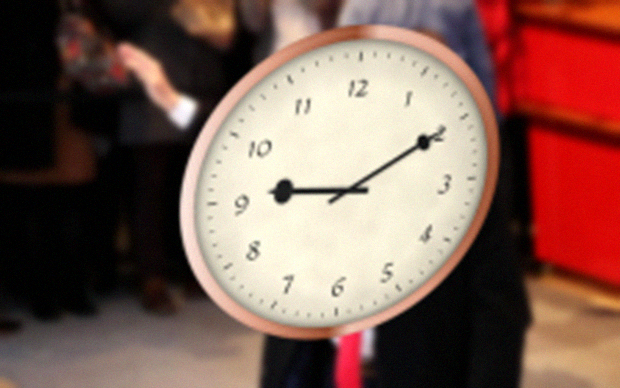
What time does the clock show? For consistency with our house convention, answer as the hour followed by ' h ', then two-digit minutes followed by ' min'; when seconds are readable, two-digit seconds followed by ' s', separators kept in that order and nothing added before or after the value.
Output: 9 h 10 min
